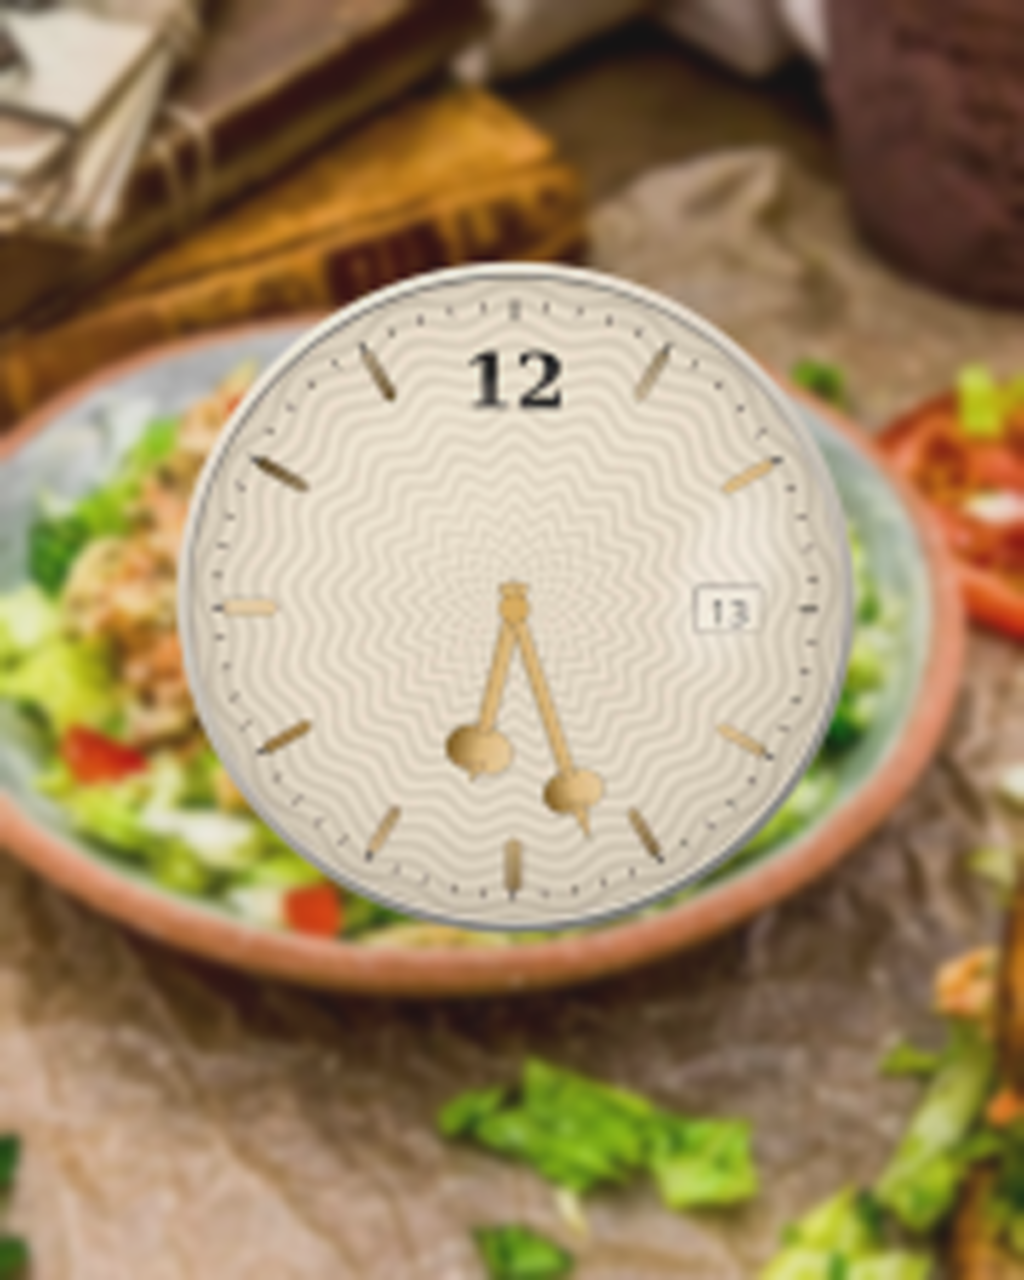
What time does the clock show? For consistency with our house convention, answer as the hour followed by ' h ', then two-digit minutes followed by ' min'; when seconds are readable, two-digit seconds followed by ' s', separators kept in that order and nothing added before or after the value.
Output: 6 h 27 min
